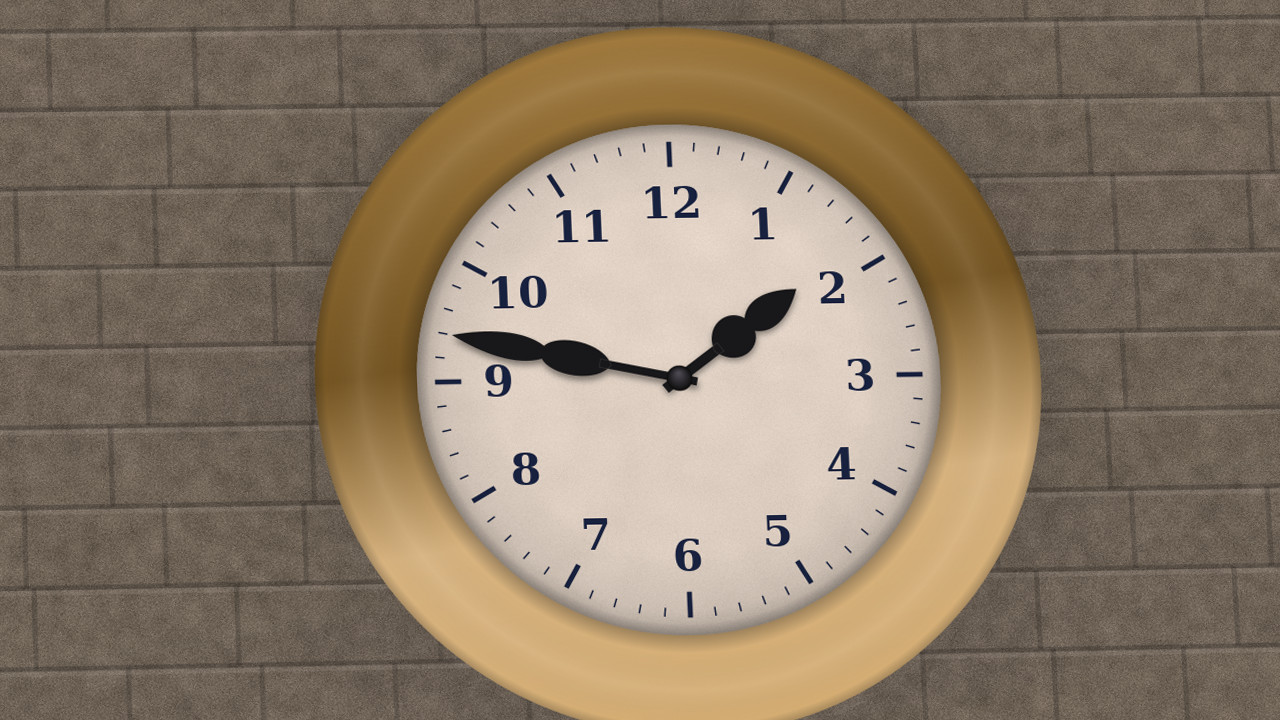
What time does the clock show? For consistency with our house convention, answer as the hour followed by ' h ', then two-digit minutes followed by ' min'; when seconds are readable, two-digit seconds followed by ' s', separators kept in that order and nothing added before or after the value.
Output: 1 h 47 min
